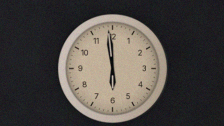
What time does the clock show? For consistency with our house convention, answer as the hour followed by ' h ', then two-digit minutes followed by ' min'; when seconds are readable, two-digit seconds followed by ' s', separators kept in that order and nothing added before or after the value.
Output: 5 h 59 min
